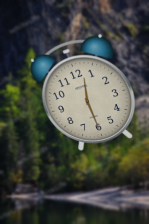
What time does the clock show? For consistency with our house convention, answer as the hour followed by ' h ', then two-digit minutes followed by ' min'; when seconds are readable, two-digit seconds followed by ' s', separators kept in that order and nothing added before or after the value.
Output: 12 h 30 min
